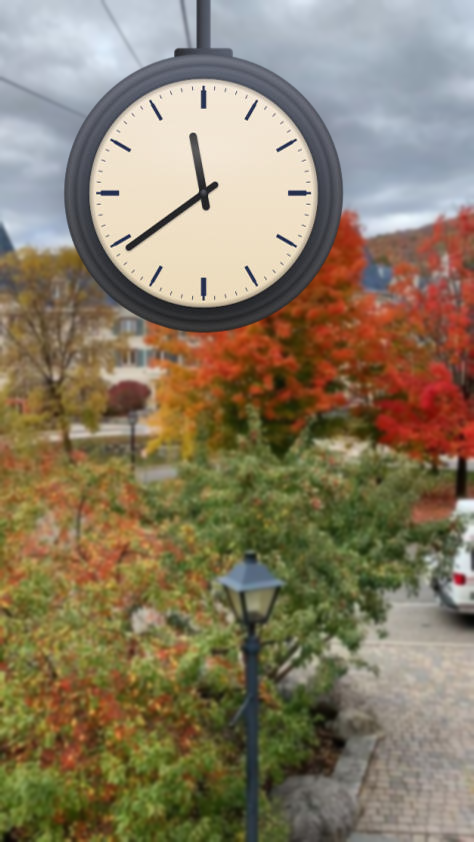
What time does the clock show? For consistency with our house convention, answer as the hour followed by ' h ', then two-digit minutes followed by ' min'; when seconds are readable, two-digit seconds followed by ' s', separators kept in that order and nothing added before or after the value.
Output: 11 h 39 min
